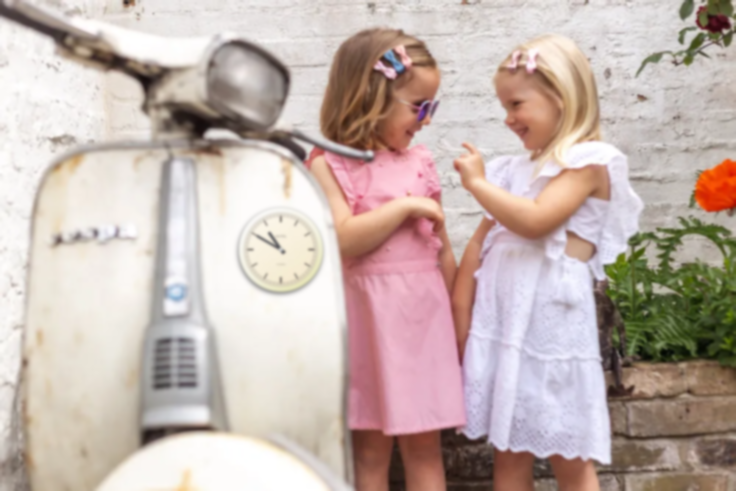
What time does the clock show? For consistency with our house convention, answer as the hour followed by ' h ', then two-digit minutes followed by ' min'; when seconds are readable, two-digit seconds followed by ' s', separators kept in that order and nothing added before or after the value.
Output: 10 h 50 min
